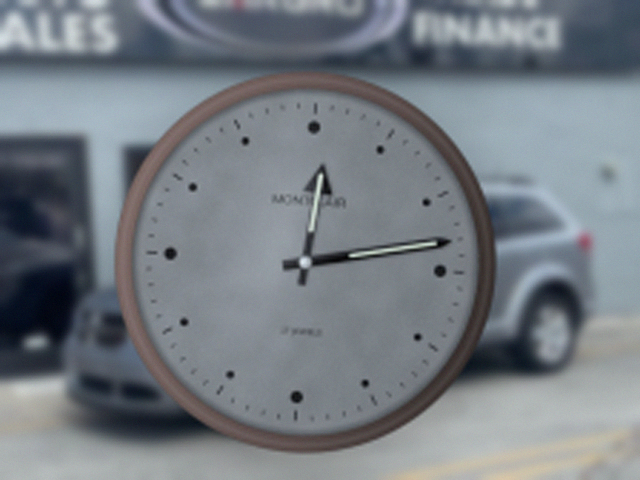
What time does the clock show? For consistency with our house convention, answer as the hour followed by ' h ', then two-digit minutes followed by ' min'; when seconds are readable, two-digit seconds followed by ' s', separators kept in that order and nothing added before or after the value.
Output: 12 h 13 min
